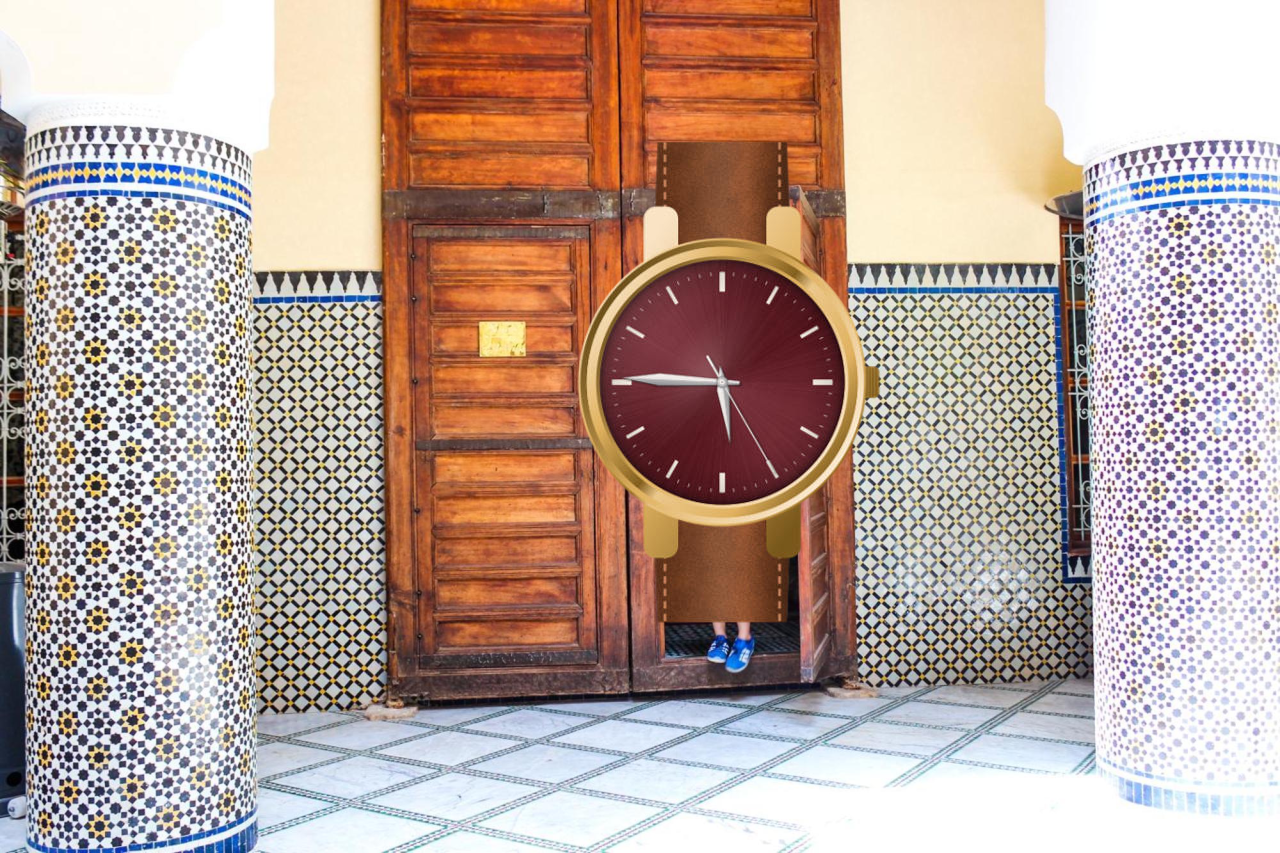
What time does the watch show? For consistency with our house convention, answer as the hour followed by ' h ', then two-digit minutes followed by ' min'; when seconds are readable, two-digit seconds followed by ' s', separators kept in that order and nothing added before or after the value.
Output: 5 h 45 min 25 s
